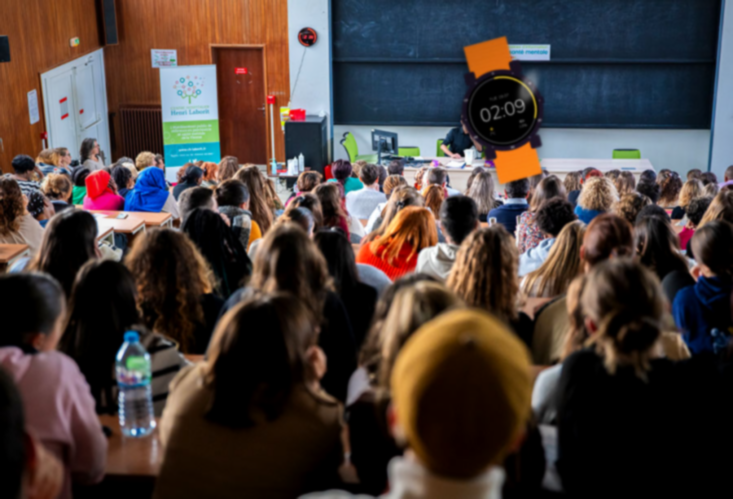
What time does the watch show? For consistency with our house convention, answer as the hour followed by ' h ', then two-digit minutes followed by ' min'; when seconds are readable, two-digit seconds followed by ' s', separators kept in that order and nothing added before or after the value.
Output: 2 h 09 min
